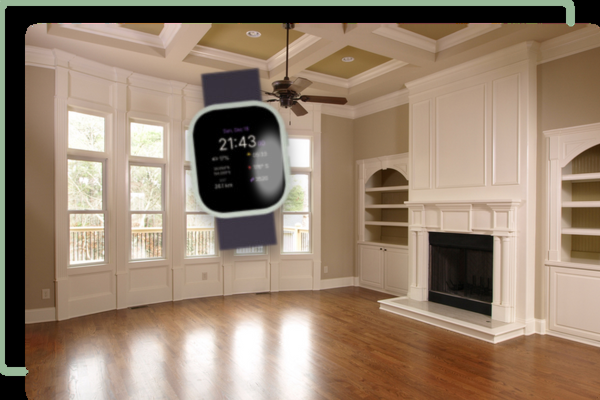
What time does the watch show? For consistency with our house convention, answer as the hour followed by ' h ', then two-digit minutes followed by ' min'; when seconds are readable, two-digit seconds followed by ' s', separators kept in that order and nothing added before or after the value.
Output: 21 h 43 min
